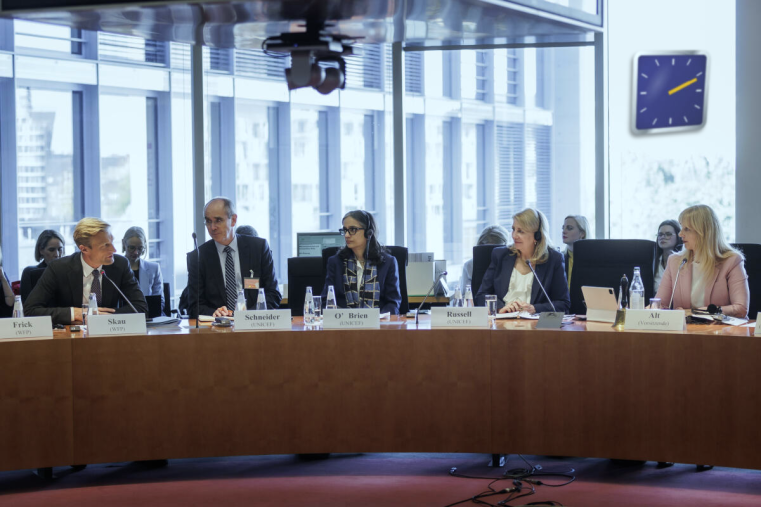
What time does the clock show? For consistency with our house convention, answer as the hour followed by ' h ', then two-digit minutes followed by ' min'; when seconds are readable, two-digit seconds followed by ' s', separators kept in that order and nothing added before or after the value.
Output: 2 h 11 min
